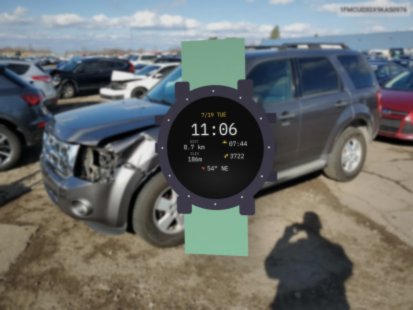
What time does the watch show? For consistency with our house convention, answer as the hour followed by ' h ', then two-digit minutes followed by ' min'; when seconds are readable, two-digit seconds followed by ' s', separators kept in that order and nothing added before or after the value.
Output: 11 h 06 min
